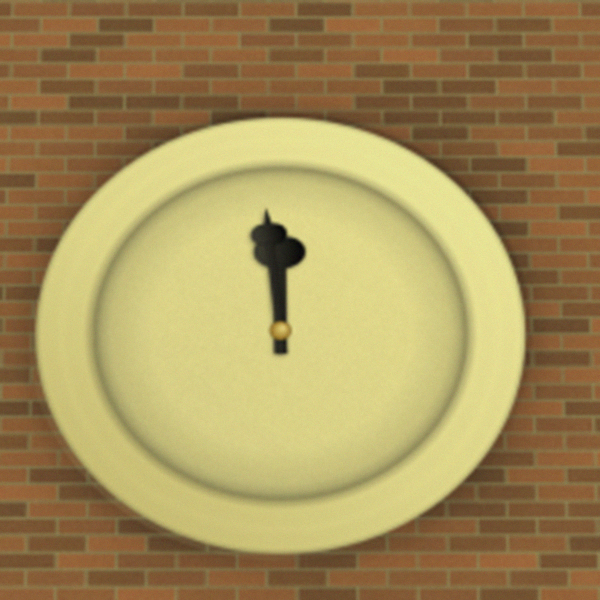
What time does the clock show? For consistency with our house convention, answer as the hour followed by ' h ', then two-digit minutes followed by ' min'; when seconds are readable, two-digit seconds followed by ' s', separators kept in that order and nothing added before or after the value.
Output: 11 h 59 min
